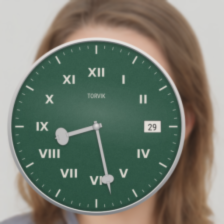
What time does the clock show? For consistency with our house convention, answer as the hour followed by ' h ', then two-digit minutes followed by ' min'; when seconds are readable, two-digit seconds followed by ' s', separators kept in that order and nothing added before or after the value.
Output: 8 h 28 min
